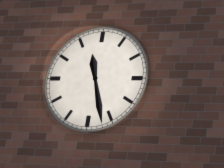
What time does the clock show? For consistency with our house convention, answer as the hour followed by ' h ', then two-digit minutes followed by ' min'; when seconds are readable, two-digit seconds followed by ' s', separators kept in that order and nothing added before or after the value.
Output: 11 h 27 min
